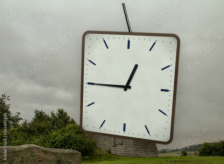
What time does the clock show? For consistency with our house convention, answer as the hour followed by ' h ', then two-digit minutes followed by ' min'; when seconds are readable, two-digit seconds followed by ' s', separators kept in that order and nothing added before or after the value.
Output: 12 h 45 min
